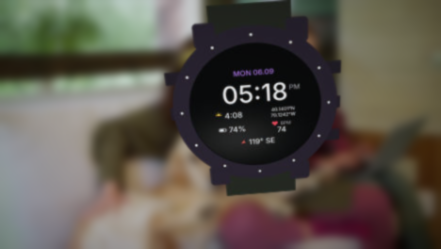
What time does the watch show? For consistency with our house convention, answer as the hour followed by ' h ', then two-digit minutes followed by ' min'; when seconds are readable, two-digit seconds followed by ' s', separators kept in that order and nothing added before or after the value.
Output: 5 h 18 min
